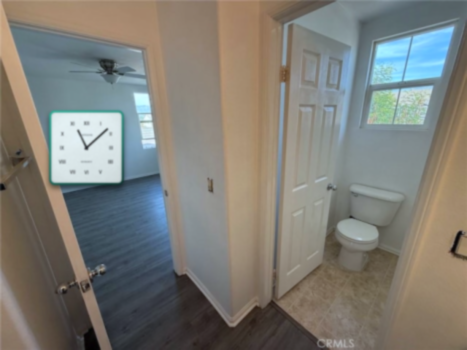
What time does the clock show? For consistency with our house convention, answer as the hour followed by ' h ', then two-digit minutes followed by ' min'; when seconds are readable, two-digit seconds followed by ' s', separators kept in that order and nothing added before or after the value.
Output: 11 h 08 min
